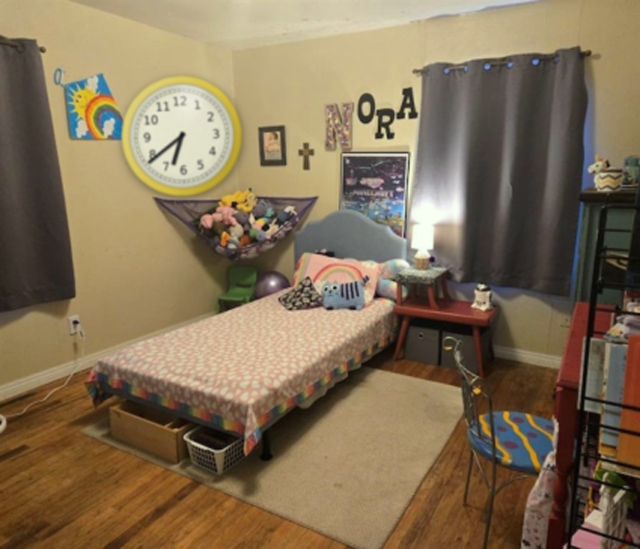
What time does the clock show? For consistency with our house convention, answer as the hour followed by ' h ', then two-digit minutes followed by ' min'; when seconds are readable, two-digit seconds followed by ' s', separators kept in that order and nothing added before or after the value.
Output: 6 h 39 min
